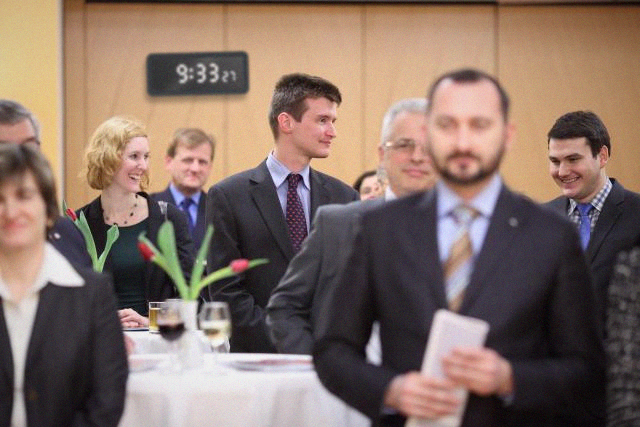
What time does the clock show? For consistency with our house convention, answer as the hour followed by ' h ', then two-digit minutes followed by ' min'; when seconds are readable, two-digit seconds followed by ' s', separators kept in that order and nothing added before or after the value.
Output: 9 h 33 min
